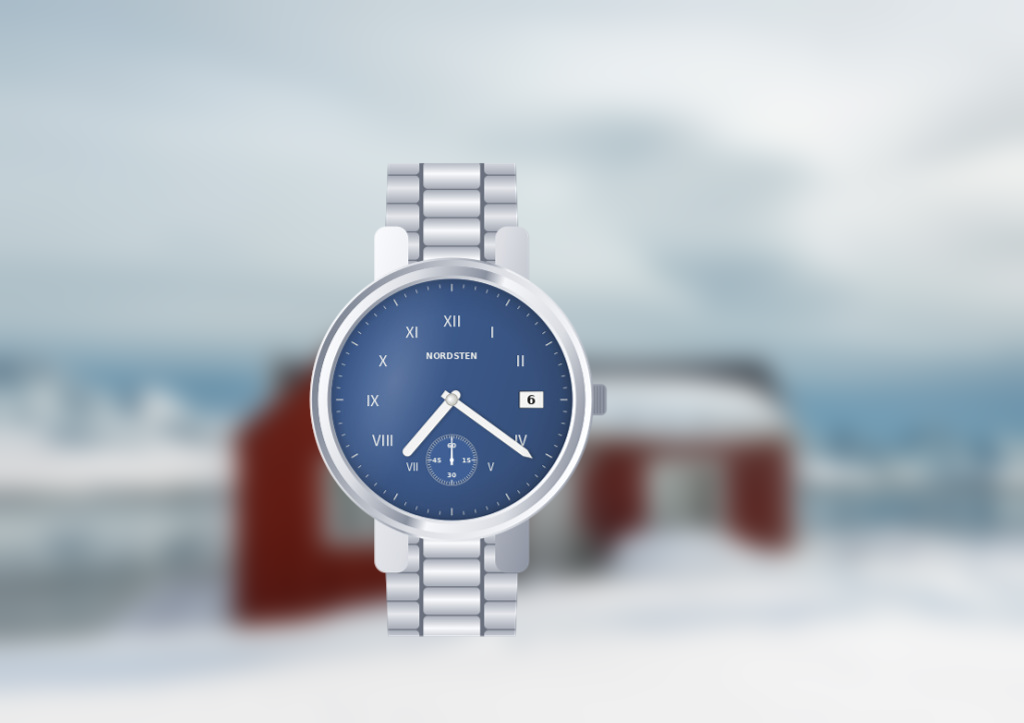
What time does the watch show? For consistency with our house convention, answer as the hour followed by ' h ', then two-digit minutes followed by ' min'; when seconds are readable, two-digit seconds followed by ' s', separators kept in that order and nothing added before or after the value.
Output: 7 h 21 min
